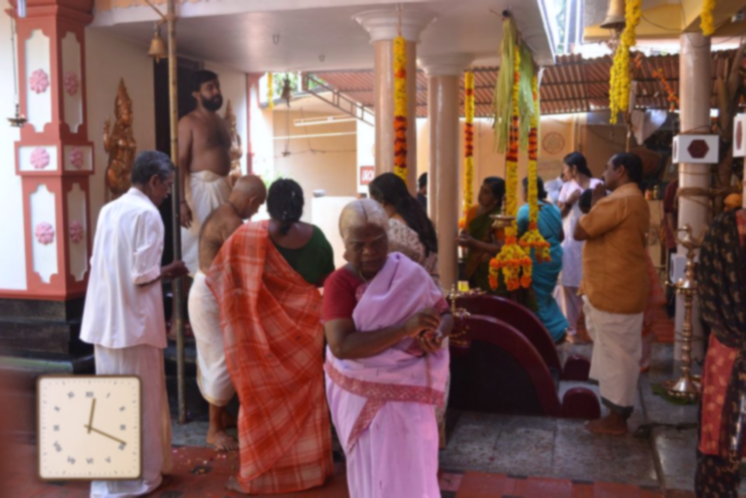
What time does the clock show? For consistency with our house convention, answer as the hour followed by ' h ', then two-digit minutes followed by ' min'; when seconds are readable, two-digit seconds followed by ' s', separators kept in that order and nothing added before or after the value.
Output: 12 h 19 min
